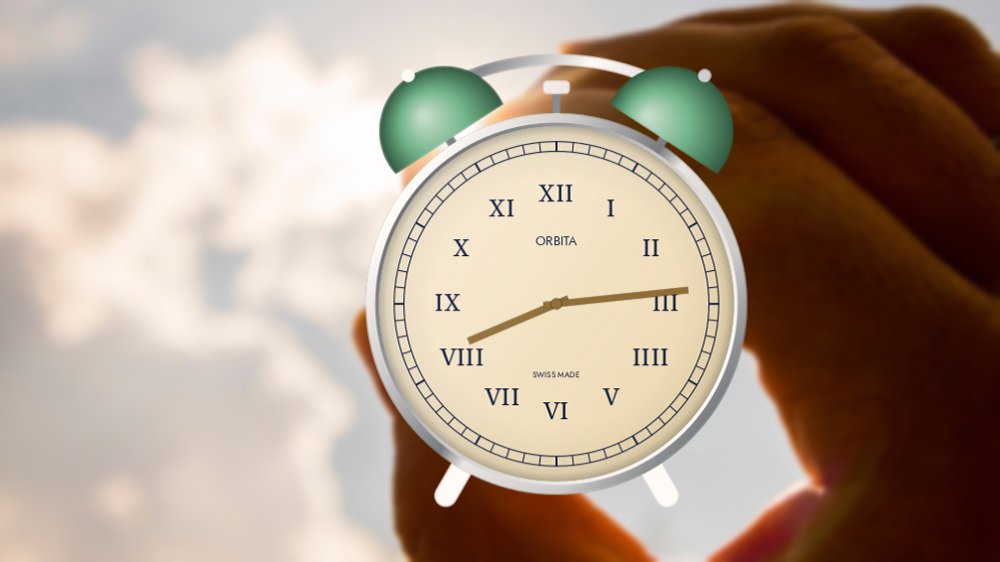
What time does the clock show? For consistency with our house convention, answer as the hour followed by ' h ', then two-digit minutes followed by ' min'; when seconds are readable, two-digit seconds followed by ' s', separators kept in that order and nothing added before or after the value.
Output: 8 h 14 min
